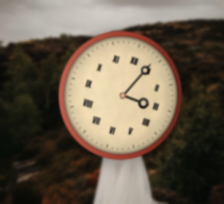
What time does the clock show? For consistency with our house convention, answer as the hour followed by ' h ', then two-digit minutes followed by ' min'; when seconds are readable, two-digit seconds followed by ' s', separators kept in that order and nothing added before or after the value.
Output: 3 h 04 min
